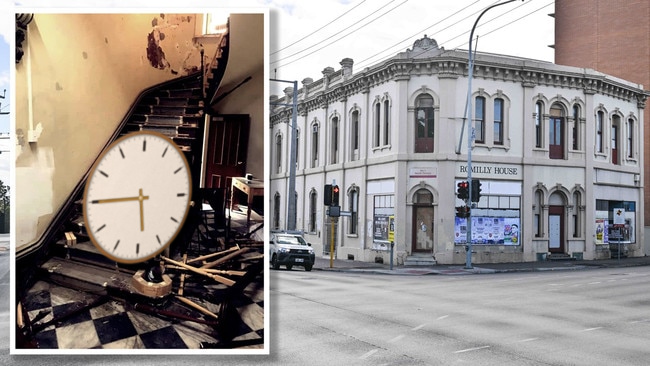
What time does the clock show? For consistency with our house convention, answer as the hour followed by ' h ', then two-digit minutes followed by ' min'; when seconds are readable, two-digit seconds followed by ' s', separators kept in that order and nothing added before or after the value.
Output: 5 h 45 min
